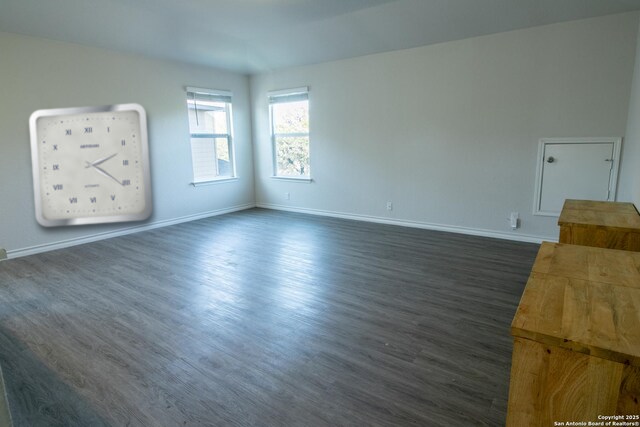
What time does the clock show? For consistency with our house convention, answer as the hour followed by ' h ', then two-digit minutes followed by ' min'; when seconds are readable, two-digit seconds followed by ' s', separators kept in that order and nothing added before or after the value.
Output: 2 h 21 min
